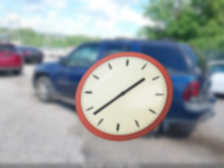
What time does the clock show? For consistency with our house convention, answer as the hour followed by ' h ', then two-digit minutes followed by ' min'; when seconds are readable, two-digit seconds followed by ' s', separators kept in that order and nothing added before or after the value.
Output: 1 h 38 min
